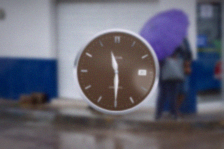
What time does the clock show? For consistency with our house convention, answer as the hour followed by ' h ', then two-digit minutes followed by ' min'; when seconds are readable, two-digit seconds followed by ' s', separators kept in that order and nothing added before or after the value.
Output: 11 h 30 min
